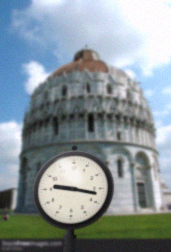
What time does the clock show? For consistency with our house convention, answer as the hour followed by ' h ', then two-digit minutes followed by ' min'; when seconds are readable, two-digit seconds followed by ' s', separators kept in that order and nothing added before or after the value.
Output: 9 h 17 min
